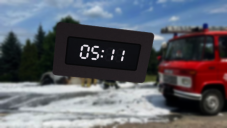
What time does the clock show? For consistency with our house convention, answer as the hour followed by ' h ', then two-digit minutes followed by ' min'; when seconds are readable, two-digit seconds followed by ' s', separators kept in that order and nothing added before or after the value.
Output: 5 h 11 min
